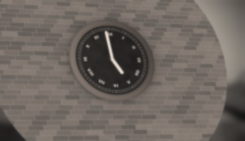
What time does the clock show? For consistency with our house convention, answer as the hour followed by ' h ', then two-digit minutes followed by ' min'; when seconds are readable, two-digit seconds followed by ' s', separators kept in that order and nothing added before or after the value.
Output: 4 h 59 min
